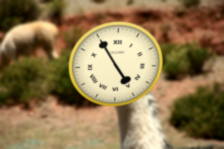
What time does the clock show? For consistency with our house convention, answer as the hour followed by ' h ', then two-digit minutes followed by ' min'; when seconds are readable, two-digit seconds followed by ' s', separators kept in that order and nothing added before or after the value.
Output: 4 h 55 min
